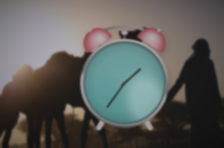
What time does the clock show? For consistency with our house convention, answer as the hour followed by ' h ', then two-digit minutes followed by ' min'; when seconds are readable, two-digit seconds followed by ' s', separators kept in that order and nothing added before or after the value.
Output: 1 h 36 min
